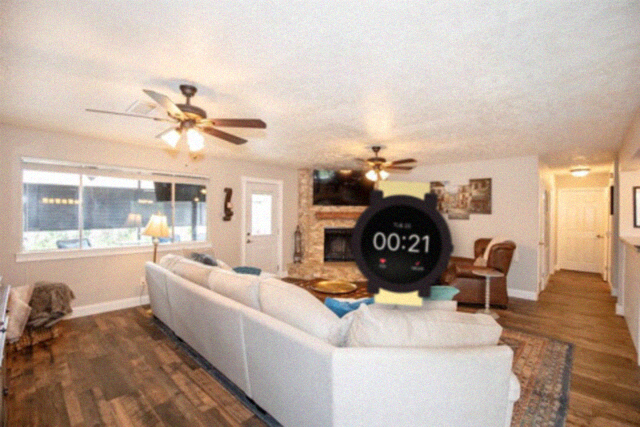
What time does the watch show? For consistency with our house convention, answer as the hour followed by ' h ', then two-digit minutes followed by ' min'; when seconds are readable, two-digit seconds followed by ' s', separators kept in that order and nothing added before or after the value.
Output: 0 h 21 min
